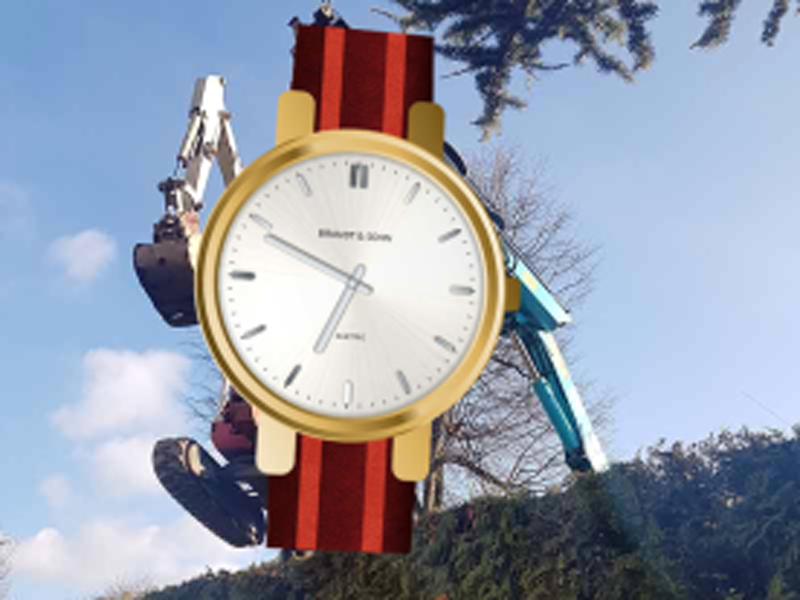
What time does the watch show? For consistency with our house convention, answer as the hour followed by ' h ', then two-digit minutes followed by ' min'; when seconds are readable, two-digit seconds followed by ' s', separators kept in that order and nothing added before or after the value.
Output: 6 h 49 min
